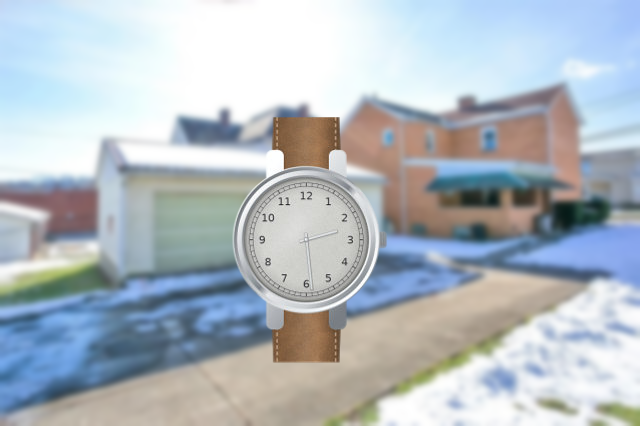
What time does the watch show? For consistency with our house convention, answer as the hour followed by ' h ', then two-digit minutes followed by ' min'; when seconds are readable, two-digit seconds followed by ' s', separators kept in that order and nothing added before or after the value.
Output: 2 h 29 min
